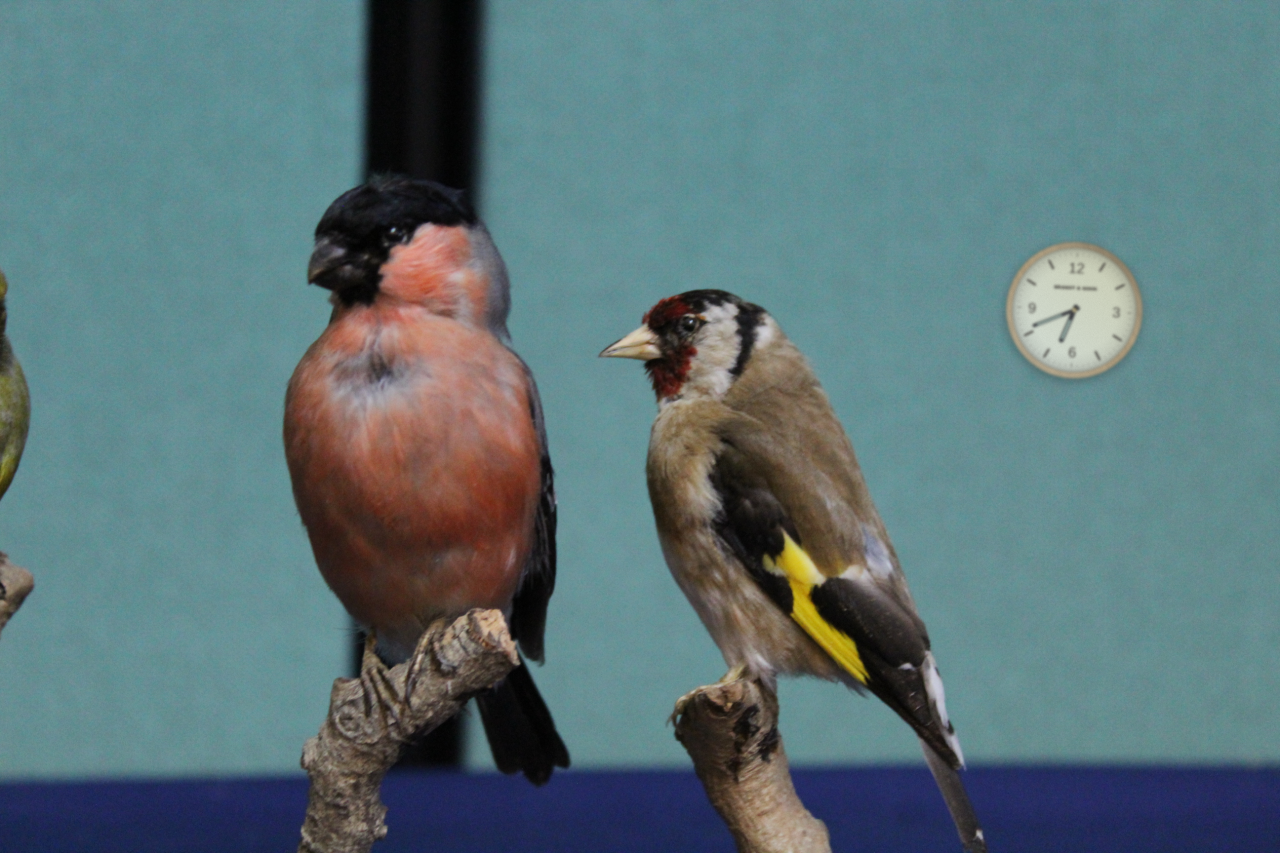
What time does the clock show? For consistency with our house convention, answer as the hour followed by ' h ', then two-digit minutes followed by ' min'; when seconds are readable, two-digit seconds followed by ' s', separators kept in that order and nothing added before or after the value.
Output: 6 h 41 min
